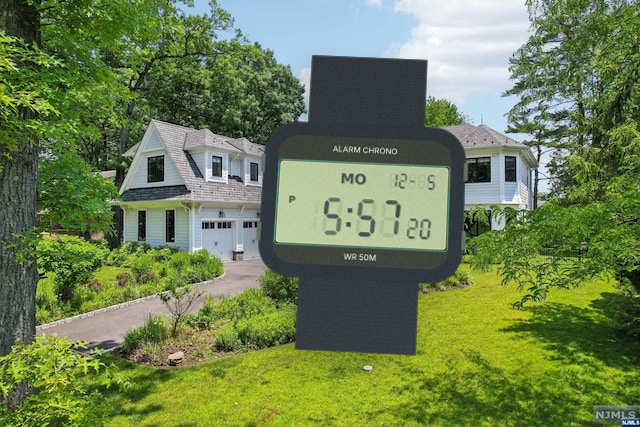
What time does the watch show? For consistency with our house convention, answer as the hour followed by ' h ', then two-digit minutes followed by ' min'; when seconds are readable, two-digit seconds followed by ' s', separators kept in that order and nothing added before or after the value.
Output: 5 h 57 min 20 s
